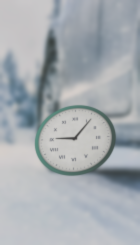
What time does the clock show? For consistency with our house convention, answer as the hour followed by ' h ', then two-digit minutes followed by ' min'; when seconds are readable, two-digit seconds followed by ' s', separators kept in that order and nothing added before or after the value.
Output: 9 h 06 min
